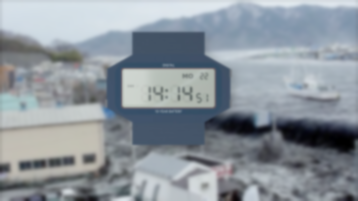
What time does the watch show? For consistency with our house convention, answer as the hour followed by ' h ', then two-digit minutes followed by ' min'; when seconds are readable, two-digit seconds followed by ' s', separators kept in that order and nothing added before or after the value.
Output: 14 h 14 min
